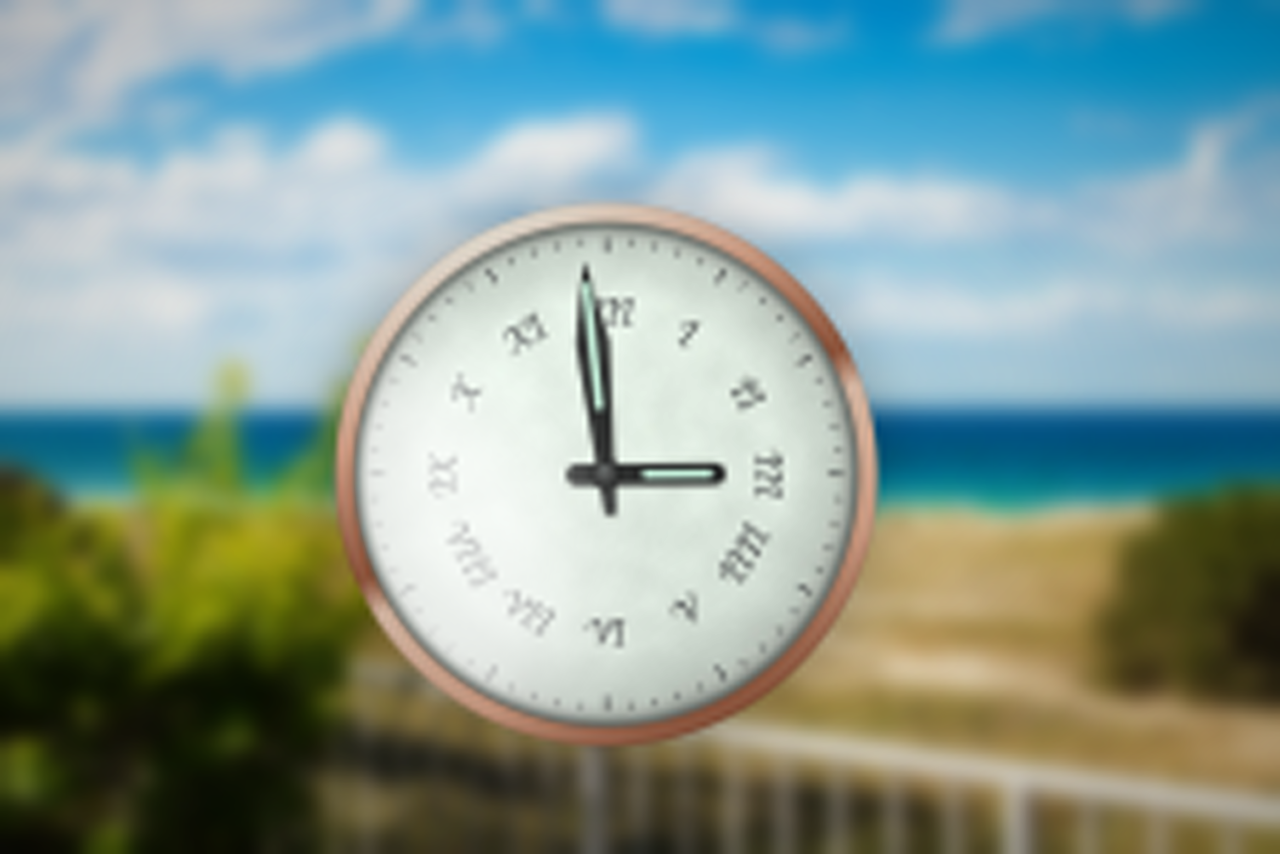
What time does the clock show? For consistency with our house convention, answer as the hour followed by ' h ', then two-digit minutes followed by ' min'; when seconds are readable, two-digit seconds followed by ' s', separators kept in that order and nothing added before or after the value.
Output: 2 h 59 min
